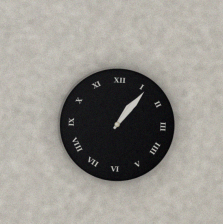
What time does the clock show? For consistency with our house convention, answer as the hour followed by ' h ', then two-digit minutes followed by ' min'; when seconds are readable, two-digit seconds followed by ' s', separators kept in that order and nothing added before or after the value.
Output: 1 h 06 min
